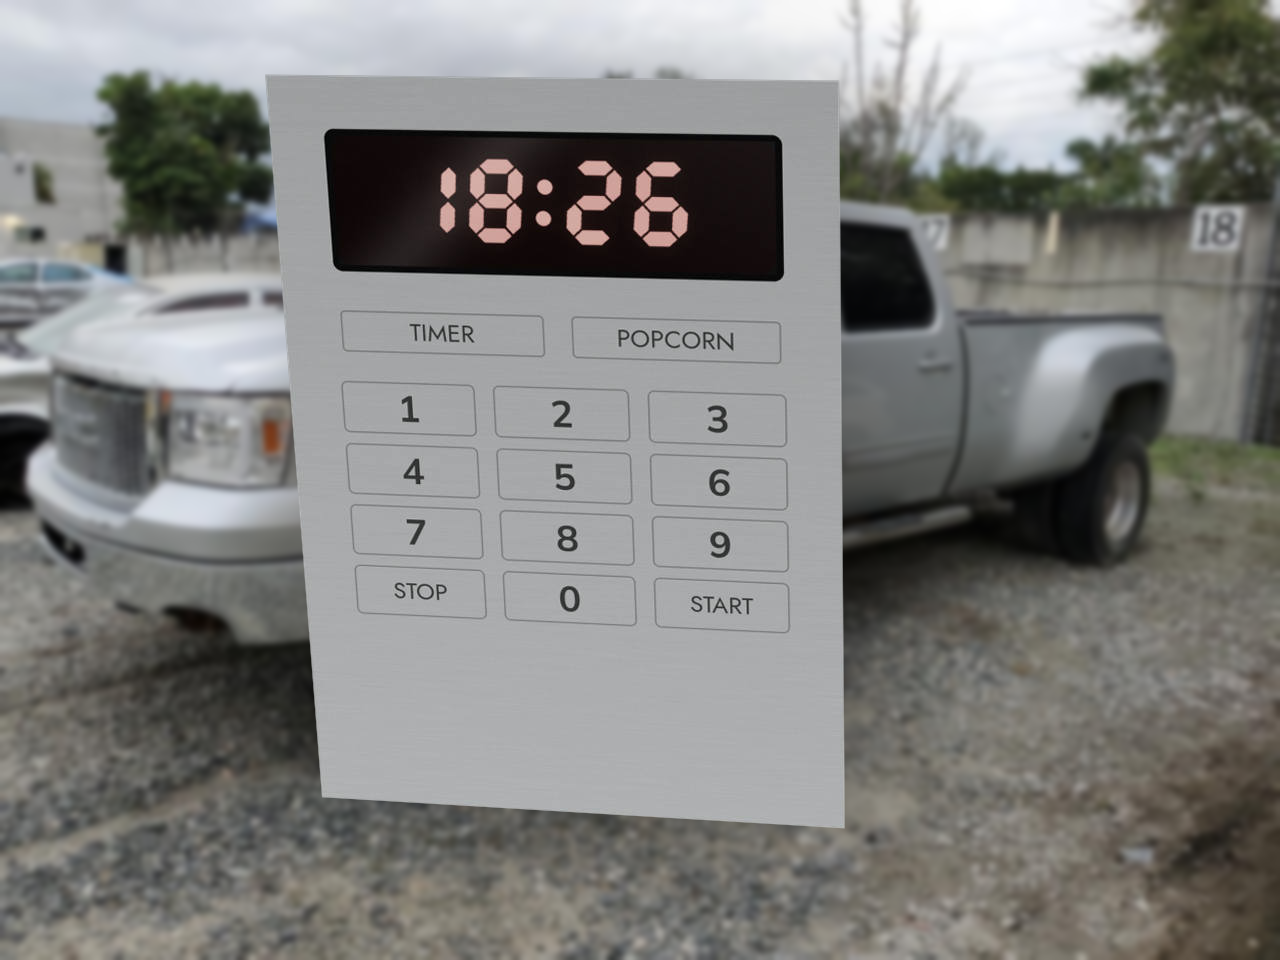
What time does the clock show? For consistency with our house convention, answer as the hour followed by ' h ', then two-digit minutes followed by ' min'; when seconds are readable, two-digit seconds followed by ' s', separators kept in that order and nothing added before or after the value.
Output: 18 h 26 min
